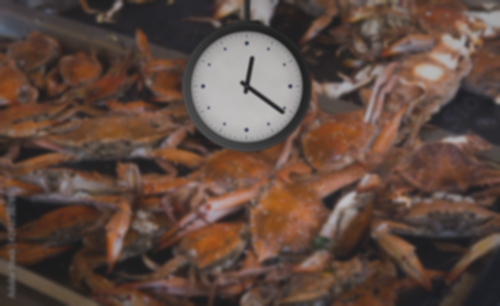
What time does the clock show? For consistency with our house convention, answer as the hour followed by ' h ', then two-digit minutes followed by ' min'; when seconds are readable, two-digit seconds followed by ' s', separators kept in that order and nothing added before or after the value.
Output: 12 h 21 min
